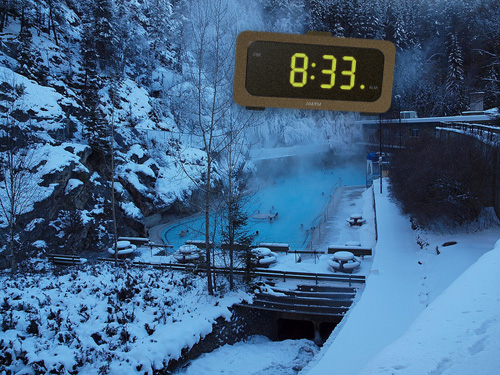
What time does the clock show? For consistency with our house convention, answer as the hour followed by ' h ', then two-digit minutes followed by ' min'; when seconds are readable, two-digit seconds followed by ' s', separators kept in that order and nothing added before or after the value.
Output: 8 h 33 min
